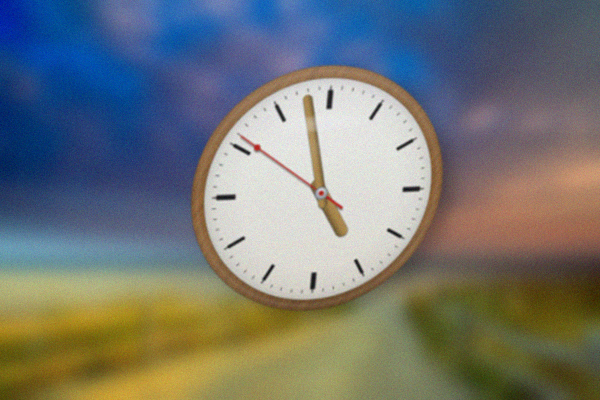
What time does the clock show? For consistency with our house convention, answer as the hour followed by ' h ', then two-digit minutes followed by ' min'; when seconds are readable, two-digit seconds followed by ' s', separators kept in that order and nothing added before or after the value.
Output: 4 h 57 min 51 s
